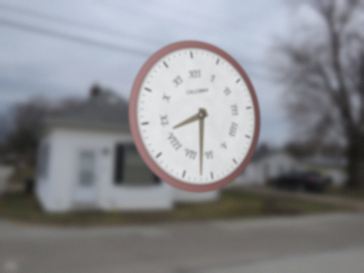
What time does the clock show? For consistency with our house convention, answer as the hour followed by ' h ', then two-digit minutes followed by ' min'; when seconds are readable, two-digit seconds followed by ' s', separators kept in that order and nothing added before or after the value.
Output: 8 h 32 min
